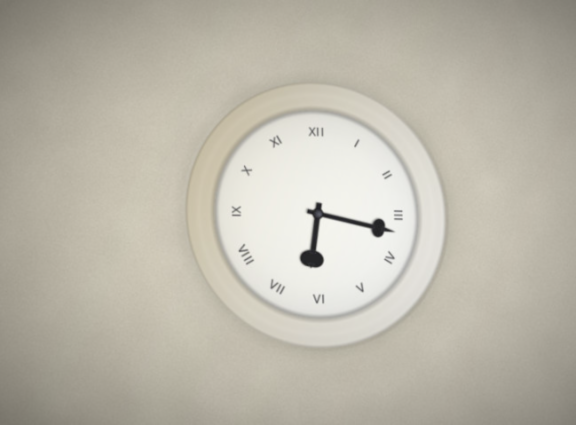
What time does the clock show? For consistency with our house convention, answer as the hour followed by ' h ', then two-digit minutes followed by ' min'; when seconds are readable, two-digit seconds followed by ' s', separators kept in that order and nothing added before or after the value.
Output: 6 h 17 min
